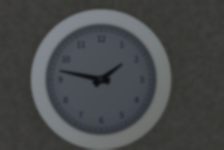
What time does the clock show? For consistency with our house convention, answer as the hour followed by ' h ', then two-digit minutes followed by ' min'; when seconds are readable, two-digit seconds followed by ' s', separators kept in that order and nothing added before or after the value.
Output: 1 h 47 min
